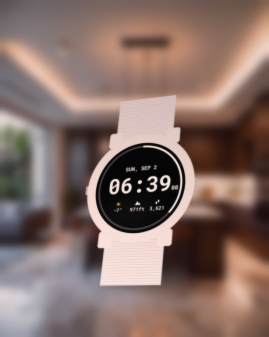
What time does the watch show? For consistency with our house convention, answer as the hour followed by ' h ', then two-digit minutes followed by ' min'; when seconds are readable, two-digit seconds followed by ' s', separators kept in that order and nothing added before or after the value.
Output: 6 h 39 min
